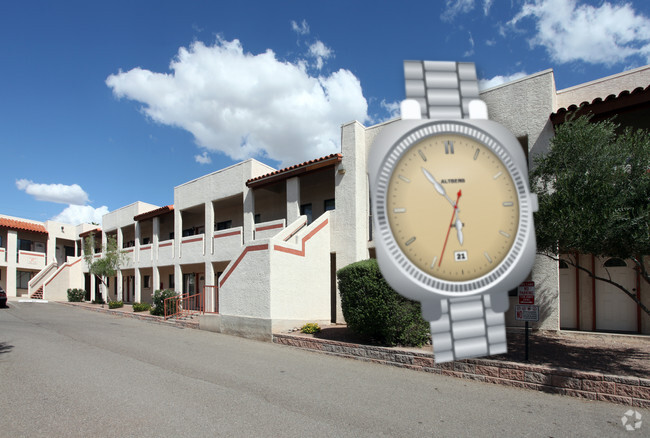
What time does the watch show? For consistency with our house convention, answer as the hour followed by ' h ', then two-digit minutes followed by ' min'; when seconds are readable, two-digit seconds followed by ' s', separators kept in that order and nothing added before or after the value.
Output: 5 h 53 min 34 s
